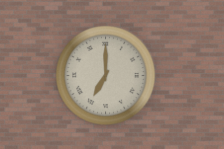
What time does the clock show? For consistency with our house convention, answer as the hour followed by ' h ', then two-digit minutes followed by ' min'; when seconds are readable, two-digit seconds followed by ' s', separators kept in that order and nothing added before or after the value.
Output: 7 h 00 min
